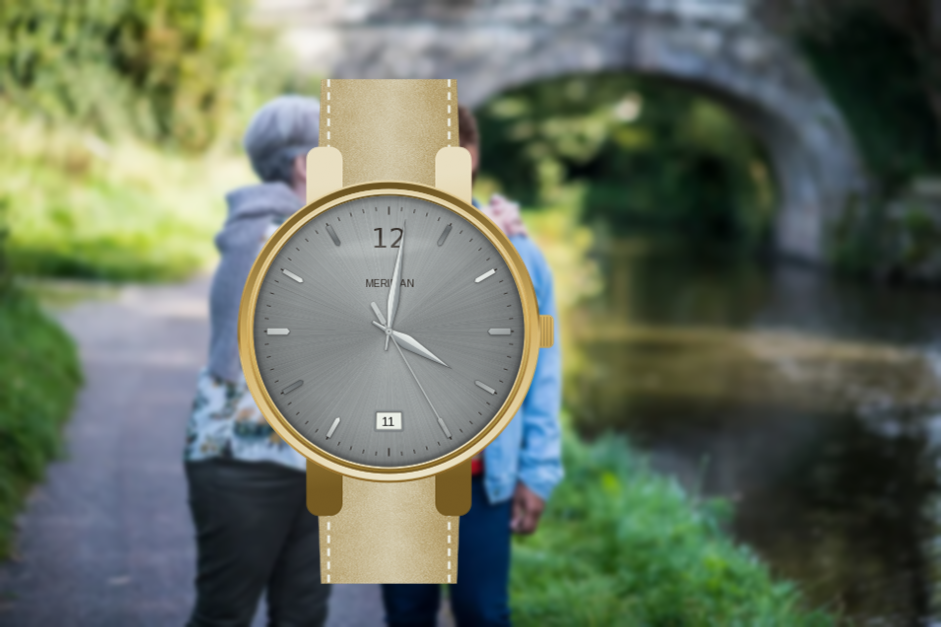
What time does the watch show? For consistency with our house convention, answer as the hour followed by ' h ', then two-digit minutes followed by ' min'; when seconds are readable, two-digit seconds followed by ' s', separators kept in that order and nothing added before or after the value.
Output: 4 h 01 min 25 s
